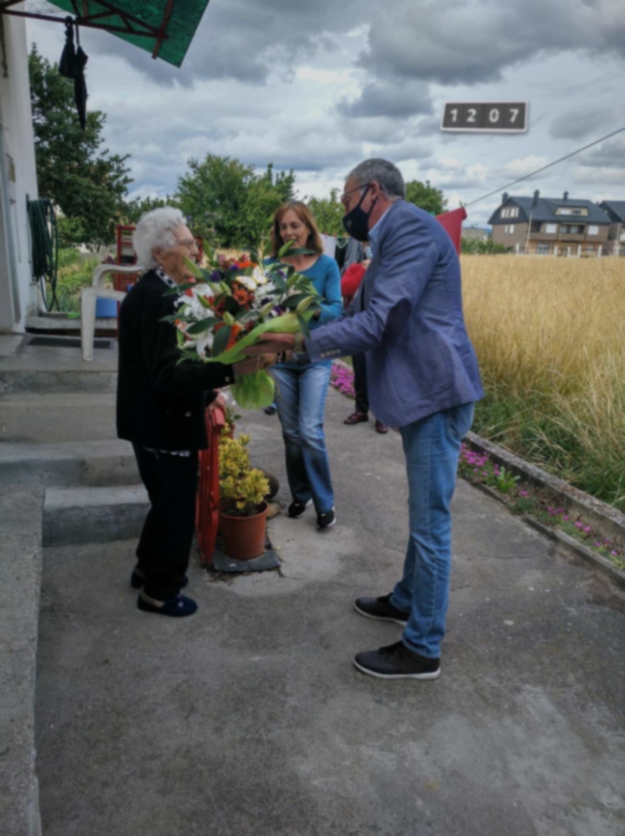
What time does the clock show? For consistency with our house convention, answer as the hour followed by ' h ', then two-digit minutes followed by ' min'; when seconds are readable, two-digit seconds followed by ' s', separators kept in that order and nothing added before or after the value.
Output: 12 h 07 min
